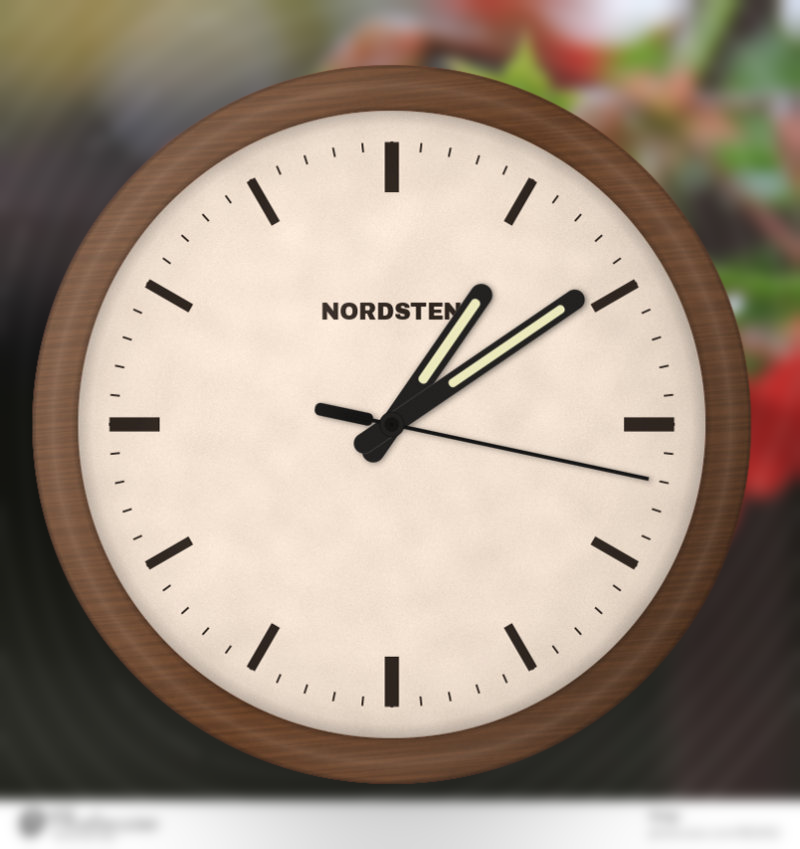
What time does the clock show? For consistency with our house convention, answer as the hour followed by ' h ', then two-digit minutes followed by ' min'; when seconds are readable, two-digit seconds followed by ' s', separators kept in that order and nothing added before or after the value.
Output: 1 h 09 min 17 s
